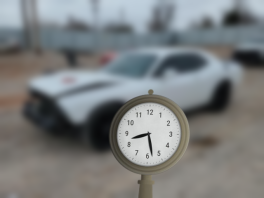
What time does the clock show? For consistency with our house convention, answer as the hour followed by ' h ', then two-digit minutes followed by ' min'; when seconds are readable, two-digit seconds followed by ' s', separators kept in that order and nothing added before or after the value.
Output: 8 h 28 min
